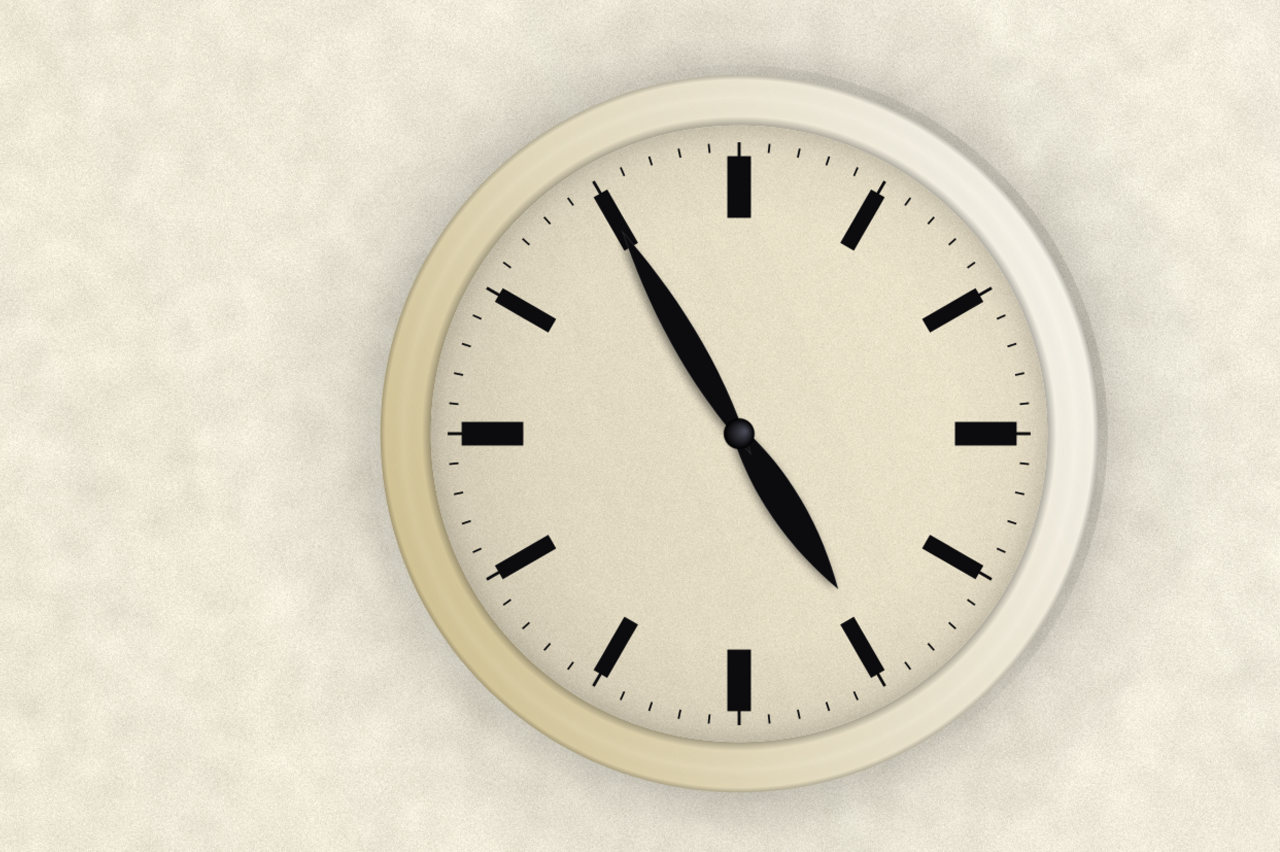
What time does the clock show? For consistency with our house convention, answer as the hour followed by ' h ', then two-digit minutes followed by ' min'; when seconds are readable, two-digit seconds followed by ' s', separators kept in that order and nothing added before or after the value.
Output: 4 h 55 min
